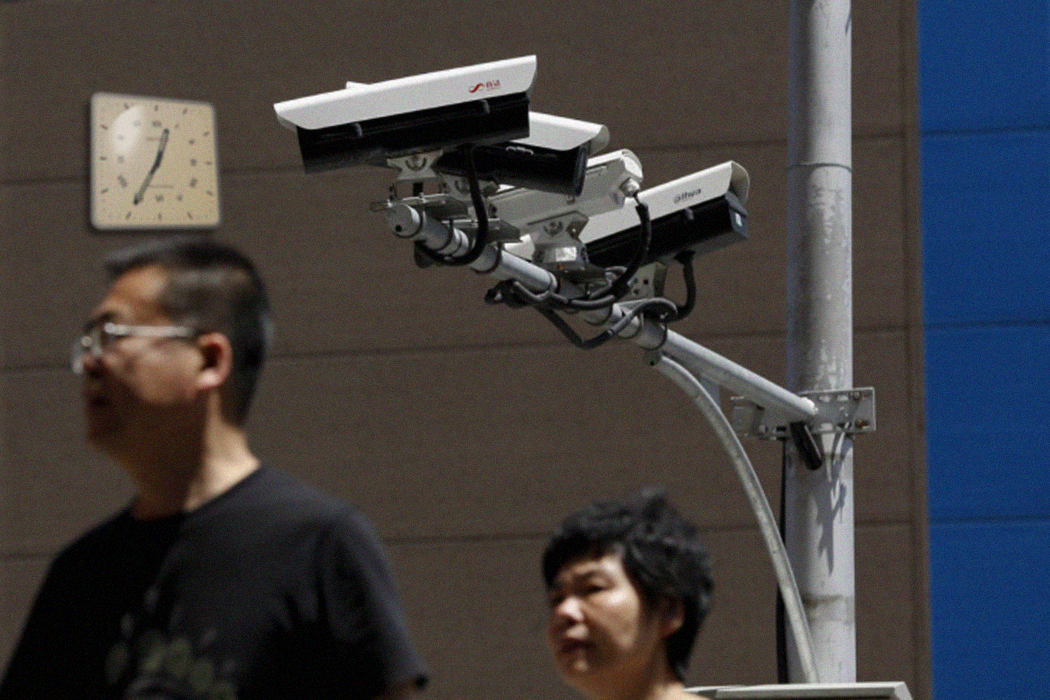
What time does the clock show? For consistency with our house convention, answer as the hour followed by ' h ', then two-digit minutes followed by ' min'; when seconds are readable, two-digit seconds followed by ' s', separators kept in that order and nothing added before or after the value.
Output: 12 h 35 min
